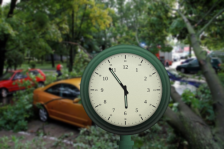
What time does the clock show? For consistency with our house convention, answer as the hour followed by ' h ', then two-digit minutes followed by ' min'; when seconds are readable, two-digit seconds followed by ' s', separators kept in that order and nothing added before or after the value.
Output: 5 h 54 min
